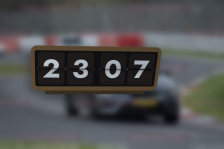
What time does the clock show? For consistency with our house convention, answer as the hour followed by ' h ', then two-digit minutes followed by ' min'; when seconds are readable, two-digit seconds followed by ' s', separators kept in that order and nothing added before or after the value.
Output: 23 h 07 min
